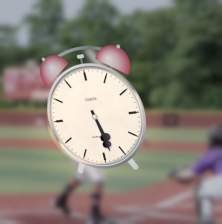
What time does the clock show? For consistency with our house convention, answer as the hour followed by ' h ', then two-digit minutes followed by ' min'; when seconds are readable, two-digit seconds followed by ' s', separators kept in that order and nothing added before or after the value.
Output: 5 h 28 min
